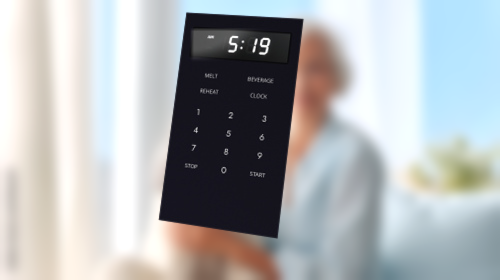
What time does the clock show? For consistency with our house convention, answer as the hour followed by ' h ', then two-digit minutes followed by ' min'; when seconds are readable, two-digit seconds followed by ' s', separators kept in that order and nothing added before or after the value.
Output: 5 h 19 min
